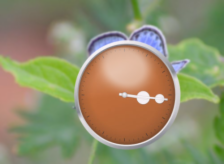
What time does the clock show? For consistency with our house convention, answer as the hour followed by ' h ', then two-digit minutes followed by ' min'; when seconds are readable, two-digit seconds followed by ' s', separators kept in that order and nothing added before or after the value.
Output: 3 h 16 min
